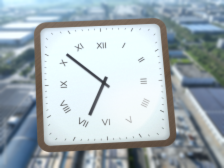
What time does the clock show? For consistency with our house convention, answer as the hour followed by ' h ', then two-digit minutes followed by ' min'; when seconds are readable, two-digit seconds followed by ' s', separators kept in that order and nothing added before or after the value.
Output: 6 h 52 min
